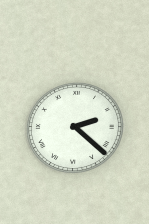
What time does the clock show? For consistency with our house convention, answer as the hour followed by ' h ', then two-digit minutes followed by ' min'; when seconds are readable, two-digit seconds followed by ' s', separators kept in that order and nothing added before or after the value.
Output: 2 h 22 min
